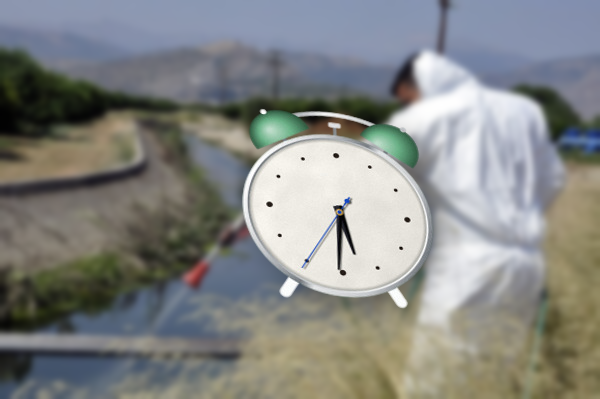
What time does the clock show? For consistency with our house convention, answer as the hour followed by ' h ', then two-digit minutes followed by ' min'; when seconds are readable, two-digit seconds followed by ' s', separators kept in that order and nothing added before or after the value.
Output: 5 h 30 min 35 s
